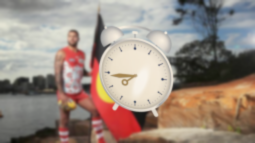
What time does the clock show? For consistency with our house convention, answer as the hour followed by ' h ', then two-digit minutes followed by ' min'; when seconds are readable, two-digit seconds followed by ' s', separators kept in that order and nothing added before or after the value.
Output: 7 h 44 min
